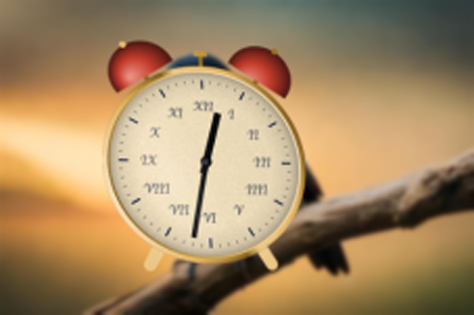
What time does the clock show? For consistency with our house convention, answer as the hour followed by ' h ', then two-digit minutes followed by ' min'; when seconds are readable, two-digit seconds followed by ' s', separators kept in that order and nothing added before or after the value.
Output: 12 h 32 min
